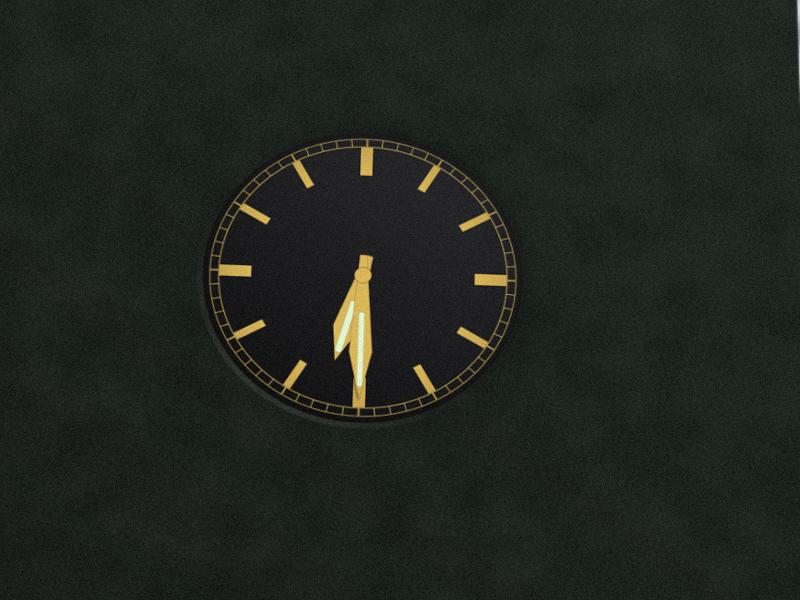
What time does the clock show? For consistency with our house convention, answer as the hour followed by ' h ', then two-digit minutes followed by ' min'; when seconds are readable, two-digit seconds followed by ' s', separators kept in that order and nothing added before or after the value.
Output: 6 h 30 min
